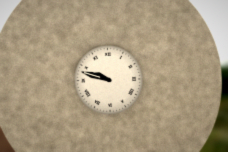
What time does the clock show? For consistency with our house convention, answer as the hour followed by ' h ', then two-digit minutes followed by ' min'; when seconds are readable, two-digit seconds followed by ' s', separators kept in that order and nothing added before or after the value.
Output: 9 h 48 min
